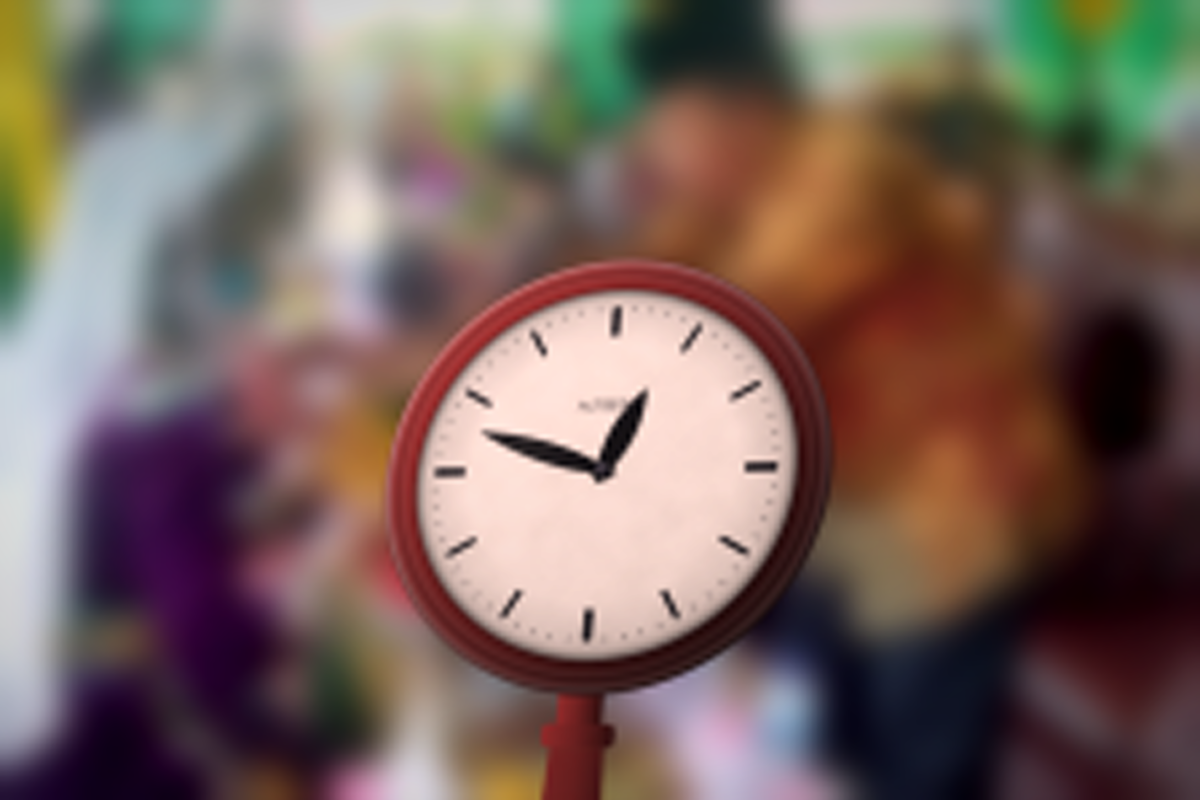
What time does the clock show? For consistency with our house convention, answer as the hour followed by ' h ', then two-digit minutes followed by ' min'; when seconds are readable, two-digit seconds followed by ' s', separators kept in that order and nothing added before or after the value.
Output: 12 h 48 min
